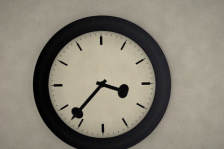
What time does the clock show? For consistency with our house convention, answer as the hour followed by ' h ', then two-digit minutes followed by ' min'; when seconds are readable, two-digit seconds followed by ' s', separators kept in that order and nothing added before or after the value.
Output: 3 h 37 min
